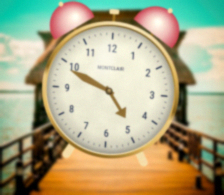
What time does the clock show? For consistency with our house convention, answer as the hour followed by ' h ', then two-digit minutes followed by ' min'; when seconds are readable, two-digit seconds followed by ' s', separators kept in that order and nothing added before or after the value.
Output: 4 h 49 min
